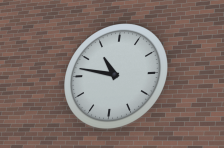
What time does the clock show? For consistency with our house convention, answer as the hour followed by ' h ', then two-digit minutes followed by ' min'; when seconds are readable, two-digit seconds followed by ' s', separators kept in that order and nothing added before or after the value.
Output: 10 h 47 min
